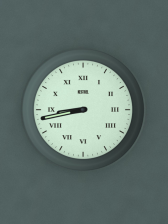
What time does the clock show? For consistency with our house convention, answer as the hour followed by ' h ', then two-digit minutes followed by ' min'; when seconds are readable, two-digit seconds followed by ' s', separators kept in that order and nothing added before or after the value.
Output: 8 h 43 min
